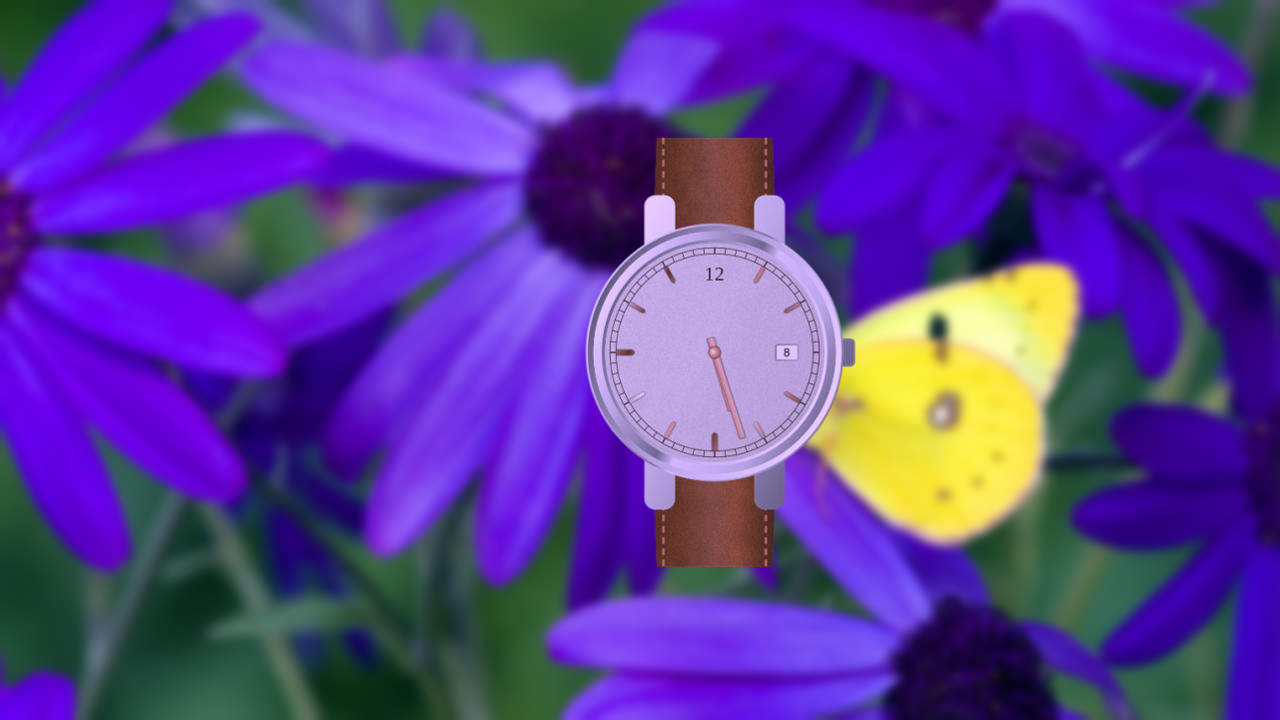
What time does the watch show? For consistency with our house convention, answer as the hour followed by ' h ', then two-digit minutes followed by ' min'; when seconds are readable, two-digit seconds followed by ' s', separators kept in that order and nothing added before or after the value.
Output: 5 h 27 min
